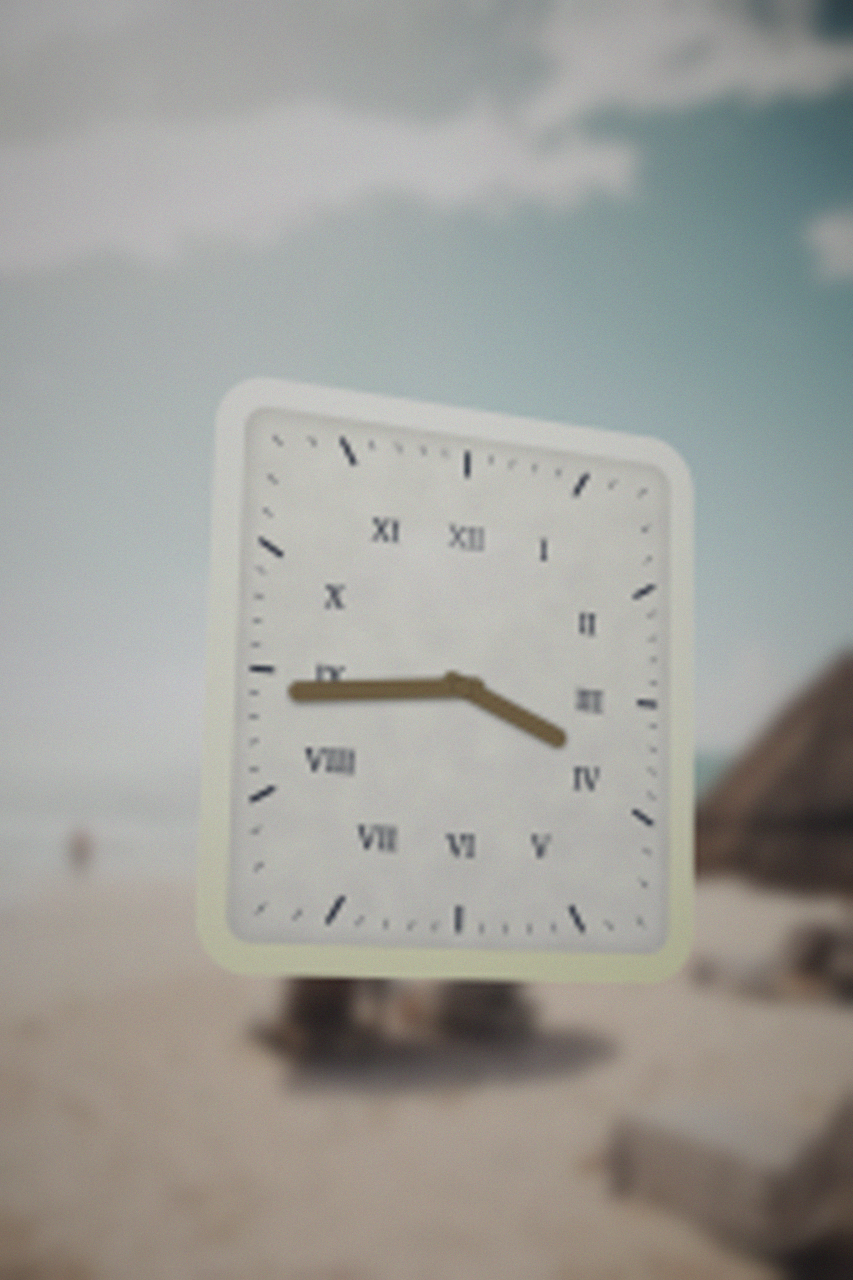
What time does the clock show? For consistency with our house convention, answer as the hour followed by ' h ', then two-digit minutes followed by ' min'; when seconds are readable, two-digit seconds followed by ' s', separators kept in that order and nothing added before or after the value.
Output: 3 h 44 min
